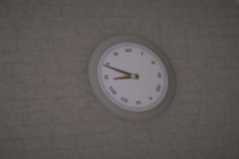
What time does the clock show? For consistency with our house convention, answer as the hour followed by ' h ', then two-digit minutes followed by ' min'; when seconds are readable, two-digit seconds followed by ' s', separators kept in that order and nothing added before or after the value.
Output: 8 h 49 min
